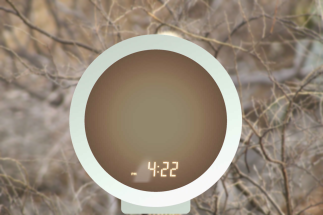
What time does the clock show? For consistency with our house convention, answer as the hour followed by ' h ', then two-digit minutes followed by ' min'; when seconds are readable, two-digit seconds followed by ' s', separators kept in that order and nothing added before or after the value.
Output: 4 h 22 min
